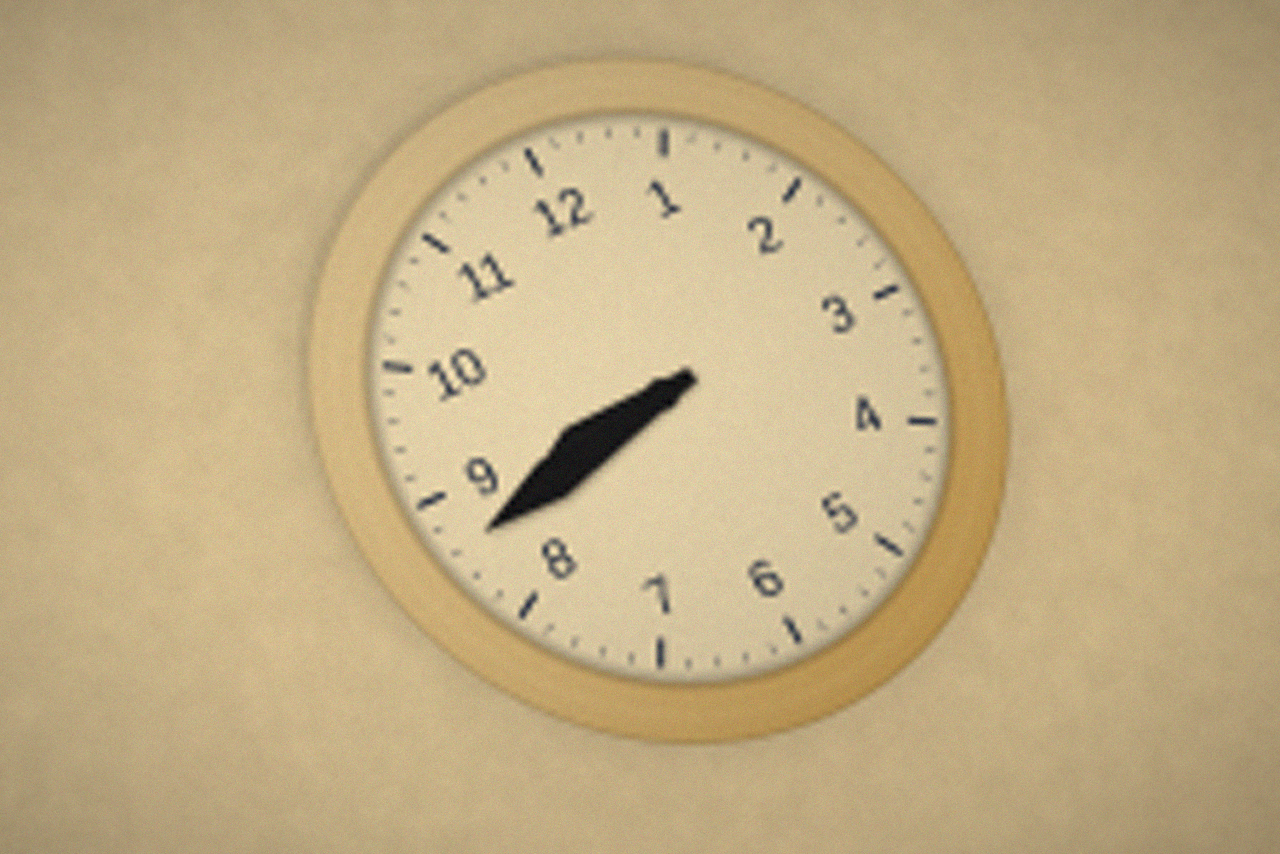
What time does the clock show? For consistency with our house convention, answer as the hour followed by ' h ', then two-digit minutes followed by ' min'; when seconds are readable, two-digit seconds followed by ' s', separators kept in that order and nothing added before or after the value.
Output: 8 h 43 min
